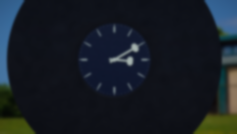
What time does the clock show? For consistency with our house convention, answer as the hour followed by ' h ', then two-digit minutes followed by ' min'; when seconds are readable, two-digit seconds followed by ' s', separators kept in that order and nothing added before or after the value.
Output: 3 h 10 min
